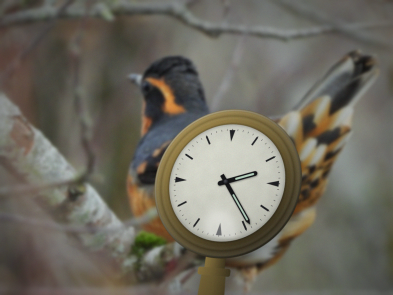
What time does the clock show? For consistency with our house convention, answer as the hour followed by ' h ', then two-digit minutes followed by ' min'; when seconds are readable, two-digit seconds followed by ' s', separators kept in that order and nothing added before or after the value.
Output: 2 h 24 min
